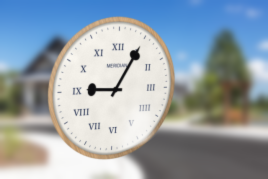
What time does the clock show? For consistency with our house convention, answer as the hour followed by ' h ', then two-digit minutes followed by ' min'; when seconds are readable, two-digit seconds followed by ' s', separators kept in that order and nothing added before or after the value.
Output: 9 h 05 min
